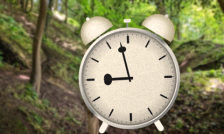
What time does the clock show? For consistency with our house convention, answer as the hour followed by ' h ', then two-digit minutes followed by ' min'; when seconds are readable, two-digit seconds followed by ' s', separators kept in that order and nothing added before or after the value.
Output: 8 h 58 min
